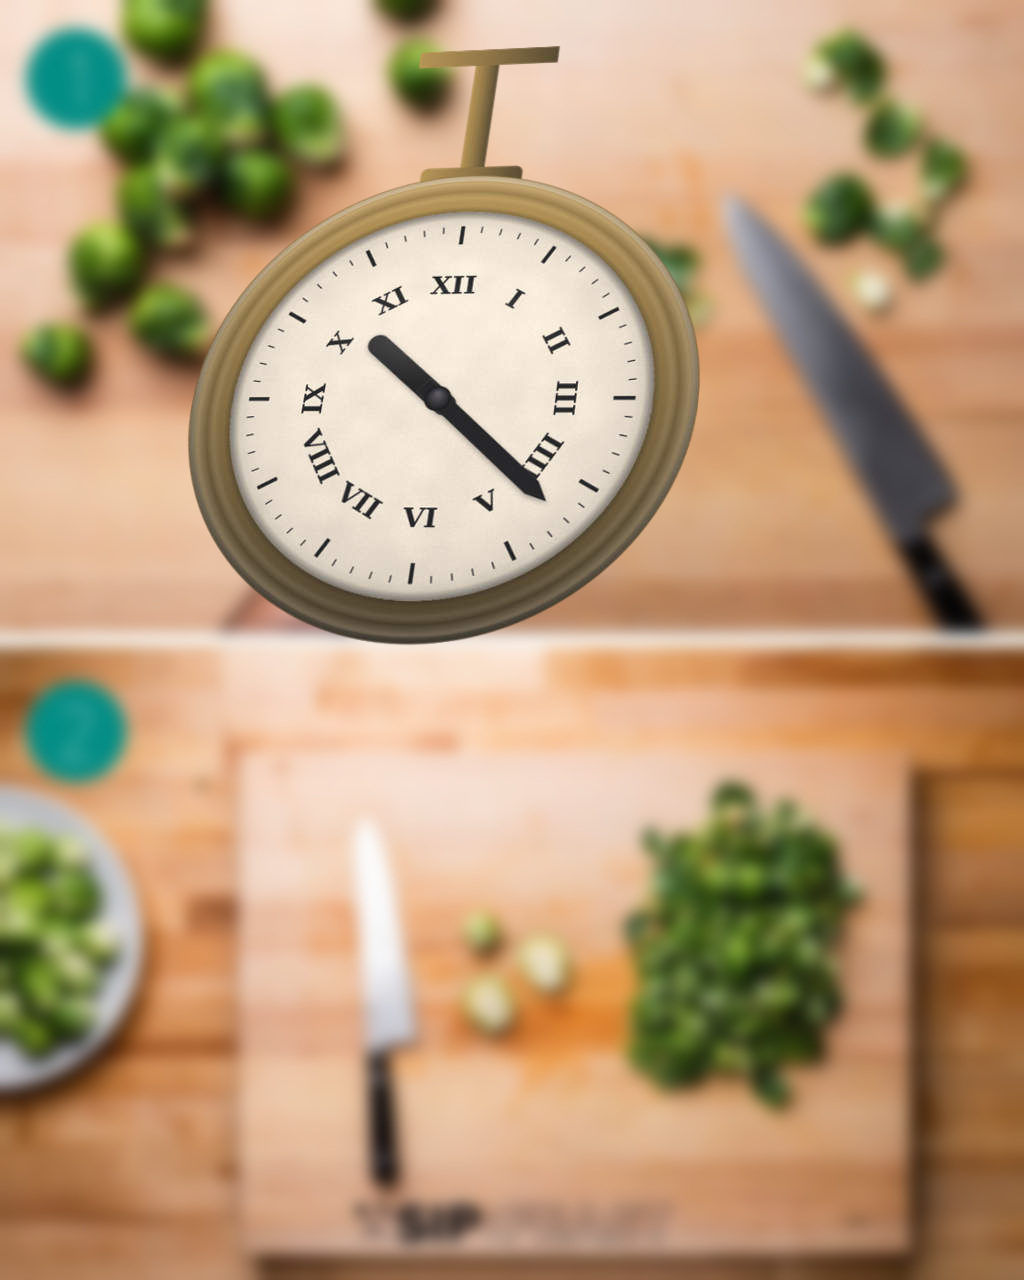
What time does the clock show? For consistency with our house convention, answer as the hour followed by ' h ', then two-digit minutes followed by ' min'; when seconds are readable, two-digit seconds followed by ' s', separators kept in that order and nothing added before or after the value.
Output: 10 h 22 min
